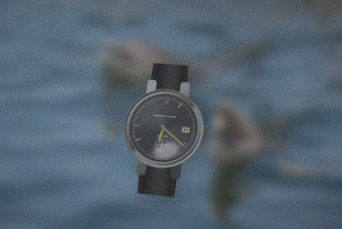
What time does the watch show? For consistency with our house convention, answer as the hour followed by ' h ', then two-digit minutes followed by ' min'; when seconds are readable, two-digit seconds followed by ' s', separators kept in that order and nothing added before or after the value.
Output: 6 h 21 min
